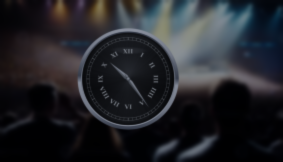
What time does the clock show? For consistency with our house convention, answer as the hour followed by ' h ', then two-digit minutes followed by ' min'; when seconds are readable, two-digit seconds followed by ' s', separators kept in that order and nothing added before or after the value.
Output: 10 h 24 min
